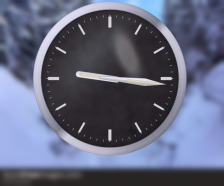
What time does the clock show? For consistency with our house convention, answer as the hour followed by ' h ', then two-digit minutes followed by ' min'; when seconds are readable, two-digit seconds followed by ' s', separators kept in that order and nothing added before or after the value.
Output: 9 h 16 min
